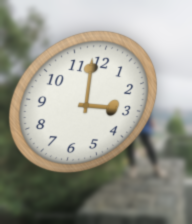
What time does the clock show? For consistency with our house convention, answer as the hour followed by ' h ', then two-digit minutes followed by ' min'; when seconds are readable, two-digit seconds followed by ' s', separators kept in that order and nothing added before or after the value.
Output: 2 h 58 min
